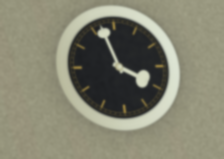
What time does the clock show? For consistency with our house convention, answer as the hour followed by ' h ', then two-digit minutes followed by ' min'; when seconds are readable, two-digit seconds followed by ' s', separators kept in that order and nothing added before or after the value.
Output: 3 h 57 min
